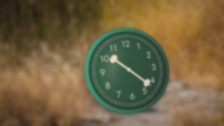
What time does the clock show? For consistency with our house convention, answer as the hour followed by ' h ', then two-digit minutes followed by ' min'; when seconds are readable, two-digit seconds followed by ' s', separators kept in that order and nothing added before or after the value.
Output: 10 h 22 min
